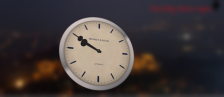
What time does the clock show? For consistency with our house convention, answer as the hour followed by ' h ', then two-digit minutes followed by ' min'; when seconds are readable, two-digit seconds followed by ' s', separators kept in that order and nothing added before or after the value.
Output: 9 h 50 min
